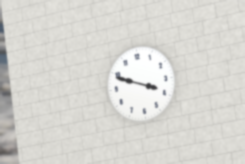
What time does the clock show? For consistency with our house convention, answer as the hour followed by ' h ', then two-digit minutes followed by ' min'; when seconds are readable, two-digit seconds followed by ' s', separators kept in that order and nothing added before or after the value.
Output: 3 h 49 min
